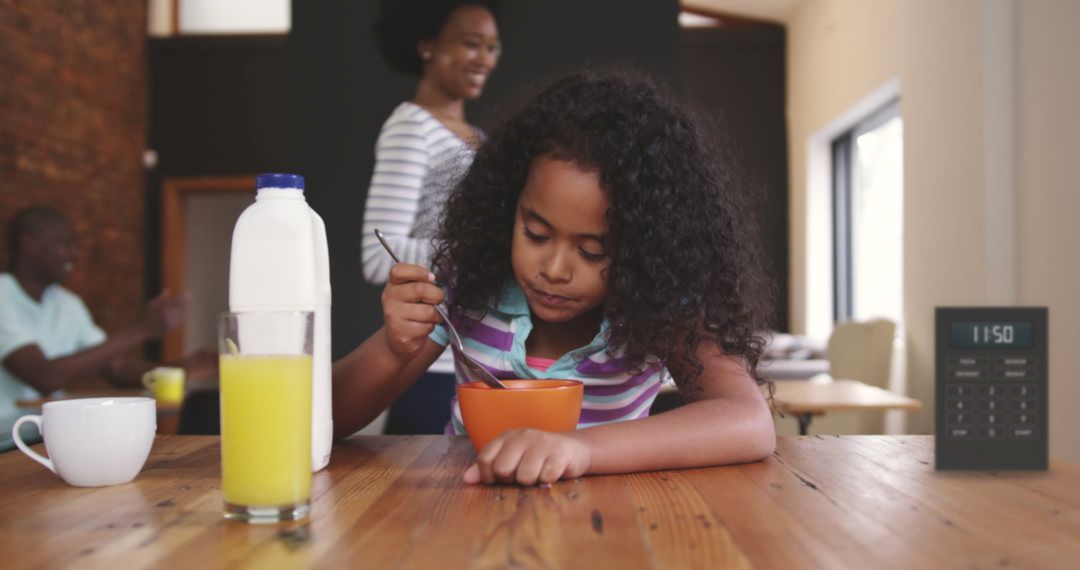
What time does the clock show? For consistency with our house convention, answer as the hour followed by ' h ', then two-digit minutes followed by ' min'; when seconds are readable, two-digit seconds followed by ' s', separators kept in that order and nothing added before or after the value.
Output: 11 h 50 min
